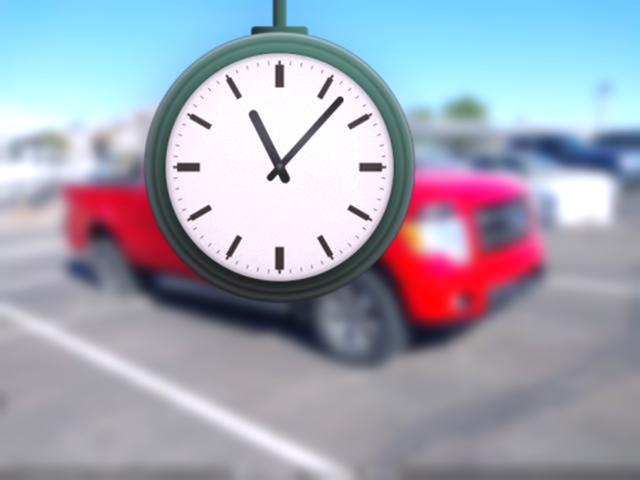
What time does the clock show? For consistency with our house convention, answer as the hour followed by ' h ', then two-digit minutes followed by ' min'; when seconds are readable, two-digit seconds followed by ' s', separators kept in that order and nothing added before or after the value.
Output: 11 h 07 min
